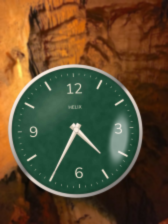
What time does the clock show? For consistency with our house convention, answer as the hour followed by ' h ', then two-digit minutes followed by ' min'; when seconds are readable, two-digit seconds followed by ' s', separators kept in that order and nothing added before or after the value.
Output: 4 h 35 min
